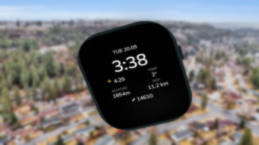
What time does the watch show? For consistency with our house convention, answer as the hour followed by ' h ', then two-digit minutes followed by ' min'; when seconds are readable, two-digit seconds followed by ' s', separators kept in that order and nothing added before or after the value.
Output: 3 h 38 min
